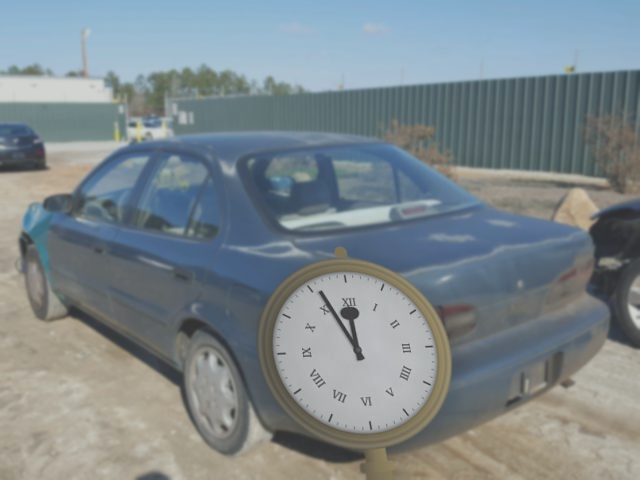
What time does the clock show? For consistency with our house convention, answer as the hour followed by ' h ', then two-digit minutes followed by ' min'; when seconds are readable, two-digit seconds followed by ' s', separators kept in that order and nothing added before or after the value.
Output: 11 h 56 min
